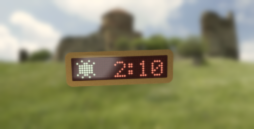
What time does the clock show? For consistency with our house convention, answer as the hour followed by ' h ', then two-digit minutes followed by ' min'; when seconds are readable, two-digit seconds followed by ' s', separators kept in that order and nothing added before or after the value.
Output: 2 h 10 min
